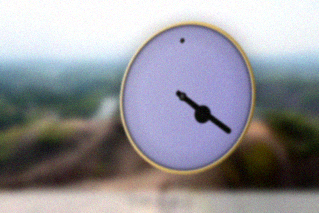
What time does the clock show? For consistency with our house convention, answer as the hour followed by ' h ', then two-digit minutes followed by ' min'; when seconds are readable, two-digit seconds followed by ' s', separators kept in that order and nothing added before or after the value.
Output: 4 h 21 min
